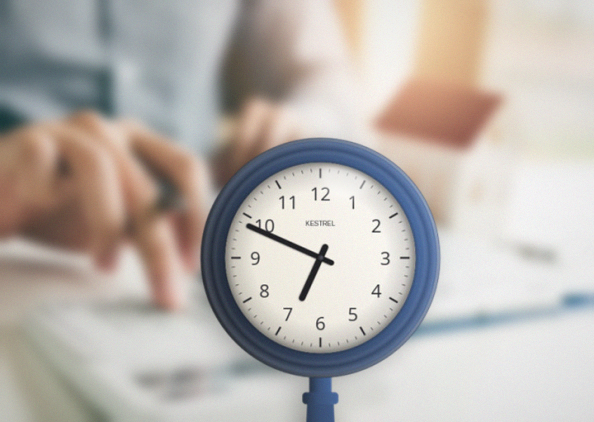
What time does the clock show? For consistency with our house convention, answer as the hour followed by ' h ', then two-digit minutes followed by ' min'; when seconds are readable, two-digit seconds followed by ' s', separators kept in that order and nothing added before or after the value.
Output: 6 h 49 min
